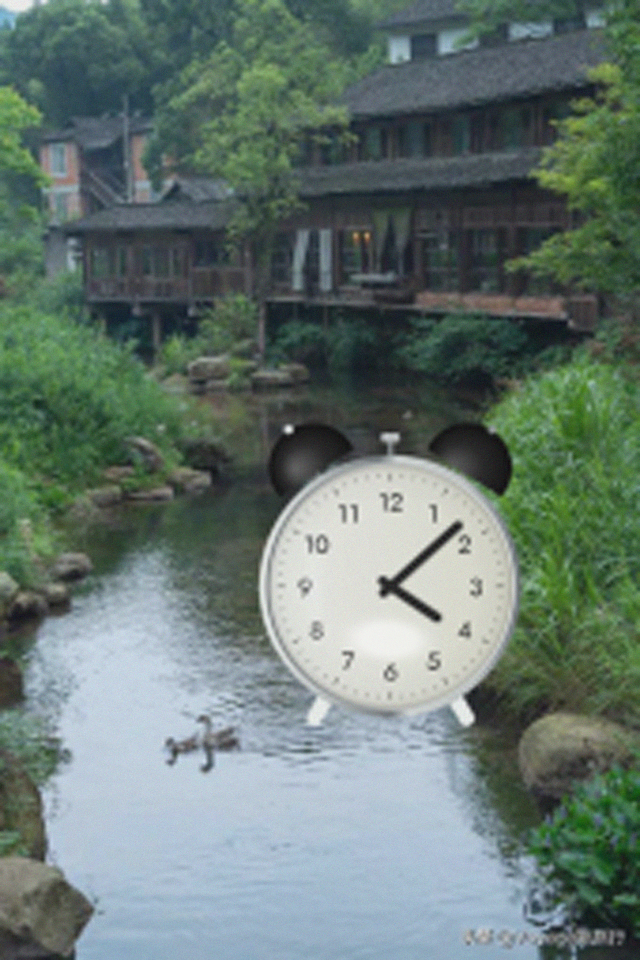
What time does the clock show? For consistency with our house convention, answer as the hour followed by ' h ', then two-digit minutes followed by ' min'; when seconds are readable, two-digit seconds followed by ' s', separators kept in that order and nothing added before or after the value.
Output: 4 h 08 min
